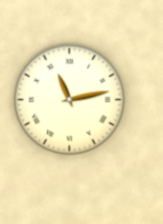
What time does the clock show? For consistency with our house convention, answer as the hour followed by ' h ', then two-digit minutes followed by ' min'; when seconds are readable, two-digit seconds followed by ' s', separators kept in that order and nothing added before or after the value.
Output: 11 h 13 min
